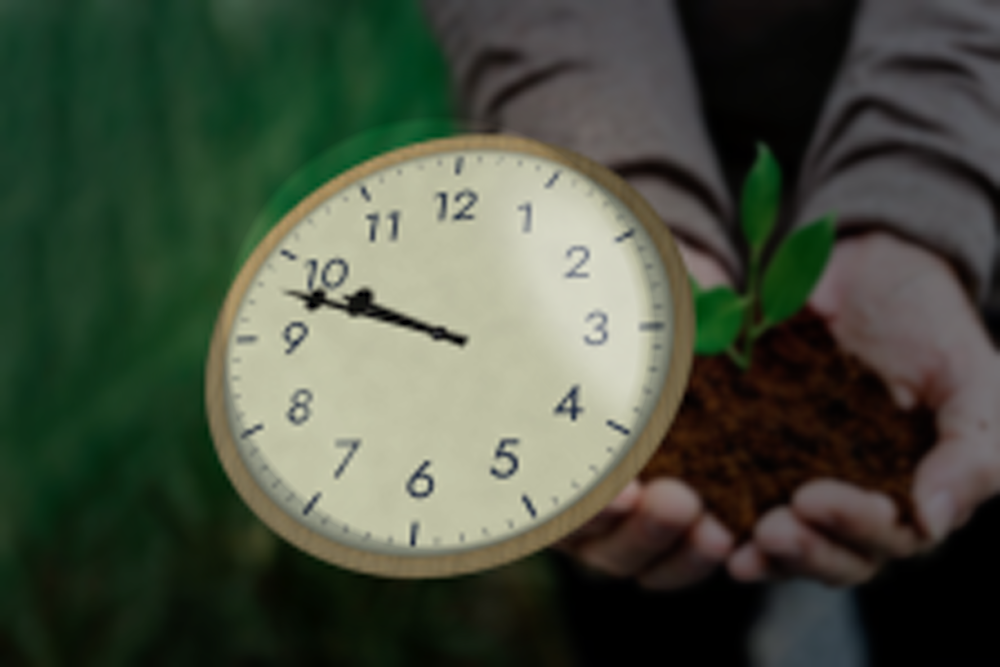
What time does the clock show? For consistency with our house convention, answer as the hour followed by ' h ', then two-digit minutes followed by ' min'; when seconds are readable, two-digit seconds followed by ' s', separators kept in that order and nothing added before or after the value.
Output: 9 h 48 min
